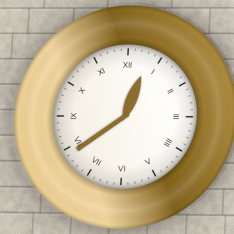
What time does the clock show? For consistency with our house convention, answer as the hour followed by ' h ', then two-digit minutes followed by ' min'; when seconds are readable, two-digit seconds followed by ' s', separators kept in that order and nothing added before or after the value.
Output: 12 h 39 min
